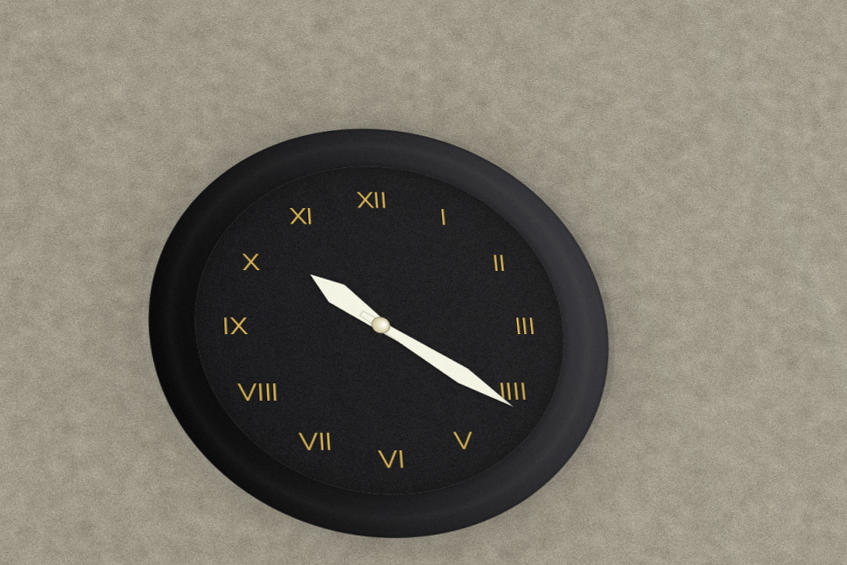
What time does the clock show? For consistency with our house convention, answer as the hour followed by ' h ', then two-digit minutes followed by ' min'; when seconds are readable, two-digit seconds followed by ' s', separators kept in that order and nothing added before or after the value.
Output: 10 h 21 min
